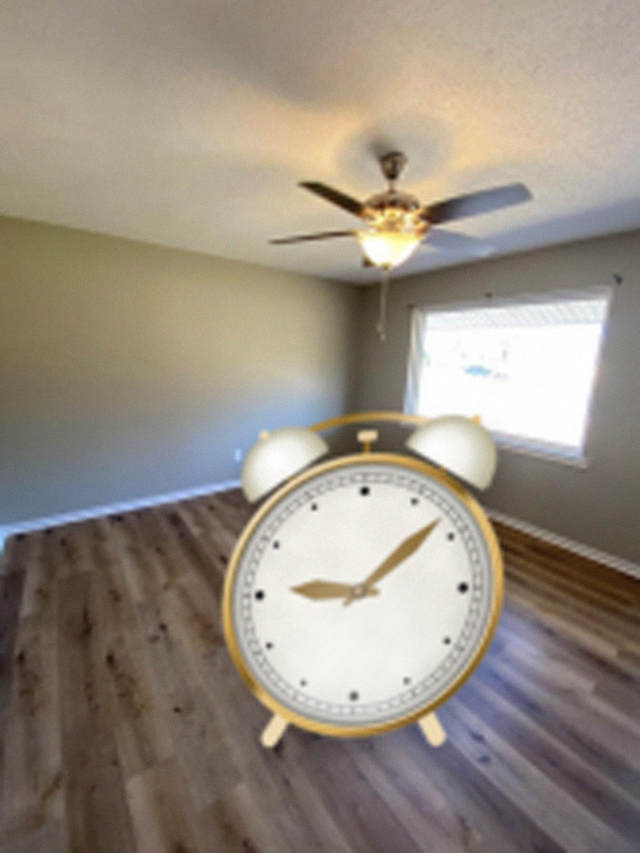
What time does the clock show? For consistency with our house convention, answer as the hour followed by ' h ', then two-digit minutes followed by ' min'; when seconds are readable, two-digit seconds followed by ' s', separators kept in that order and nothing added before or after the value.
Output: 9 h 08 min
